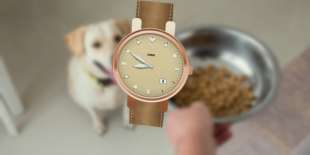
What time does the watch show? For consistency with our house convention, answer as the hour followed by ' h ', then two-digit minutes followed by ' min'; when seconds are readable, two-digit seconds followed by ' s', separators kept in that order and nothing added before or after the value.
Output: 8 h 50 min
